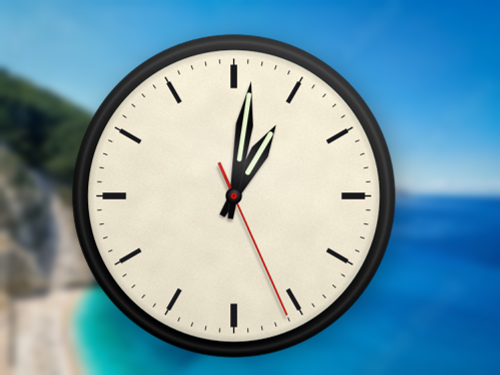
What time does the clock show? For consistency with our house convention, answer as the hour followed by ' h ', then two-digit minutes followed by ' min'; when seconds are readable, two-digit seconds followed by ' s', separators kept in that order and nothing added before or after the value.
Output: 1 h 01 min 26 s
